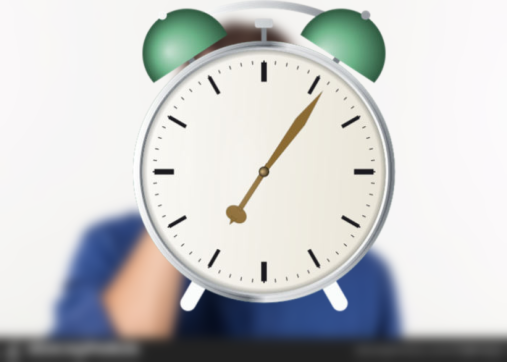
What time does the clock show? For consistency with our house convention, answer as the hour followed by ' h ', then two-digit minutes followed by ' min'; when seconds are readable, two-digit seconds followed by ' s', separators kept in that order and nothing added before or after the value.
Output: 7 h 06 min
